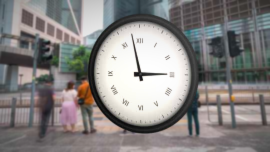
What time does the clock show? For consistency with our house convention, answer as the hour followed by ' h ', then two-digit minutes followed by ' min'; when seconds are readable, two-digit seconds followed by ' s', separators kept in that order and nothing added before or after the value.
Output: 2 h 58 min
